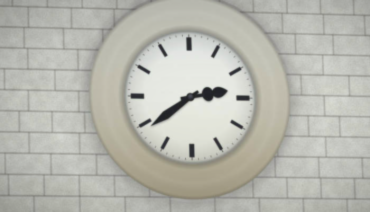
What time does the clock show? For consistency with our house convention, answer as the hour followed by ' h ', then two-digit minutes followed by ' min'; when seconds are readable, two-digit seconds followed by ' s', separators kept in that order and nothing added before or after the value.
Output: 2 h 39 min
